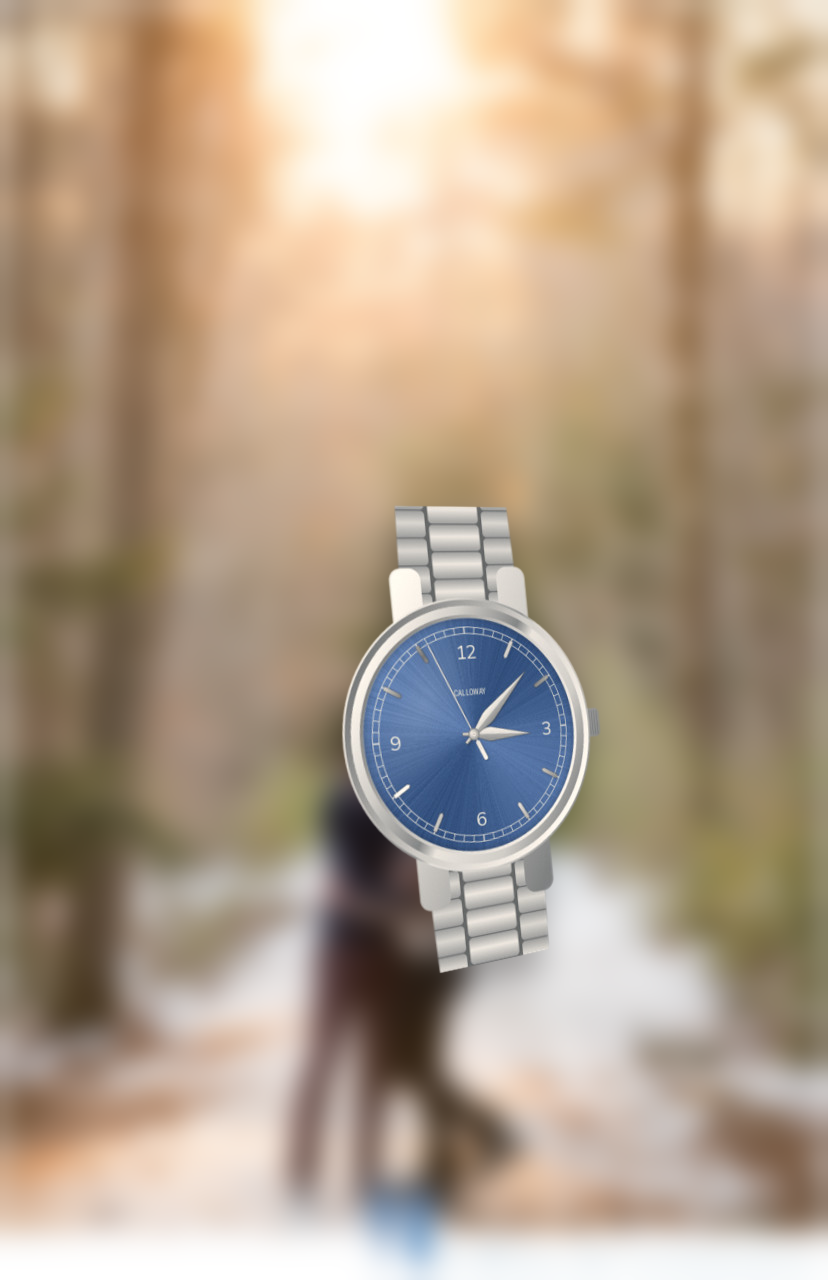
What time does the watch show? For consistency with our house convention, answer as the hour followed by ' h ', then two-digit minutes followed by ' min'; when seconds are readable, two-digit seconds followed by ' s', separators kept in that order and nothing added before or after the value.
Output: 3 h 07 min 56 s
